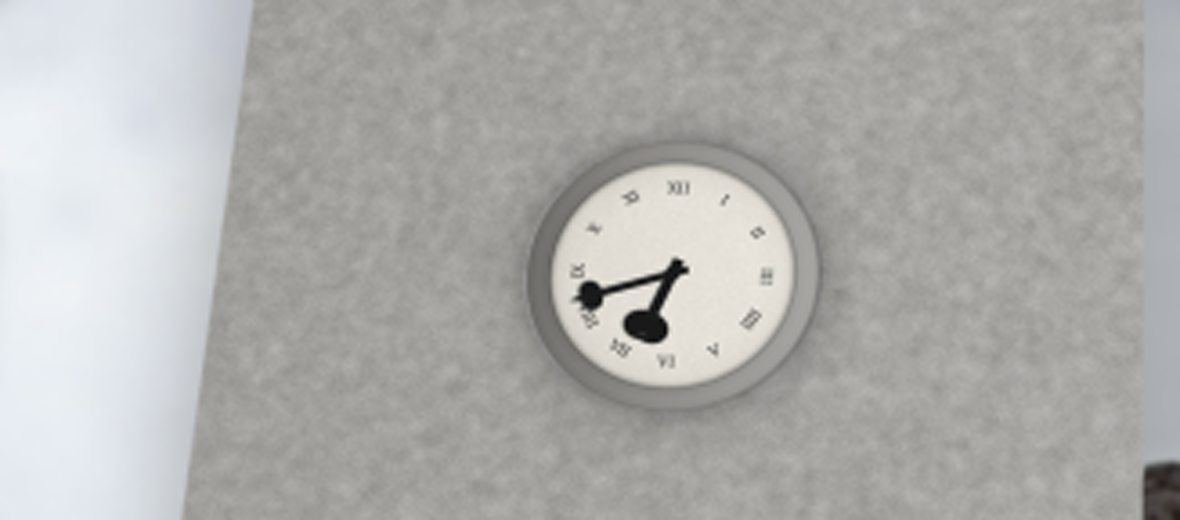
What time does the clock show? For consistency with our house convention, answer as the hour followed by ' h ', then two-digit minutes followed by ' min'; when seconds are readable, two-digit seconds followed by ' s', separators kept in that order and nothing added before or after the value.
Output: 6 h 42 min
